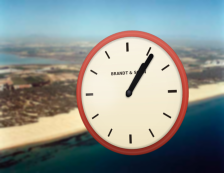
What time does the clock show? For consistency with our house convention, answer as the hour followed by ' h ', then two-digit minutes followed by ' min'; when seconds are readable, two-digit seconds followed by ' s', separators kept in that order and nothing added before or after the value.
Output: 1 h 06 min
